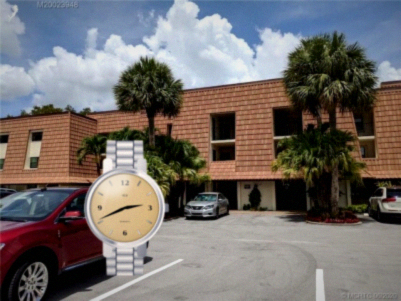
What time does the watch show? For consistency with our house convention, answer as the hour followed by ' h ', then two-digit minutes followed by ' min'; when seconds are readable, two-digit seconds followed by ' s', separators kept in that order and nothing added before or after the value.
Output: 2 h 41 min
